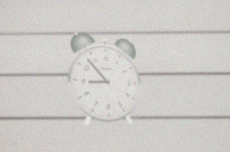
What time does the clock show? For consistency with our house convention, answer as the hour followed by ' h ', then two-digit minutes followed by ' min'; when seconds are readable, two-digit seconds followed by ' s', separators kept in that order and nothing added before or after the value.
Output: 8 h 53 min
